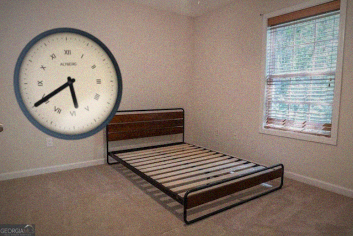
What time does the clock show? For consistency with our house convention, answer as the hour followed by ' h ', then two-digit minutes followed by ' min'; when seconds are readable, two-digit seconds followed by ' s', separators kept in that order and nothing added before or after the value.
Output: 5 h 40 min
